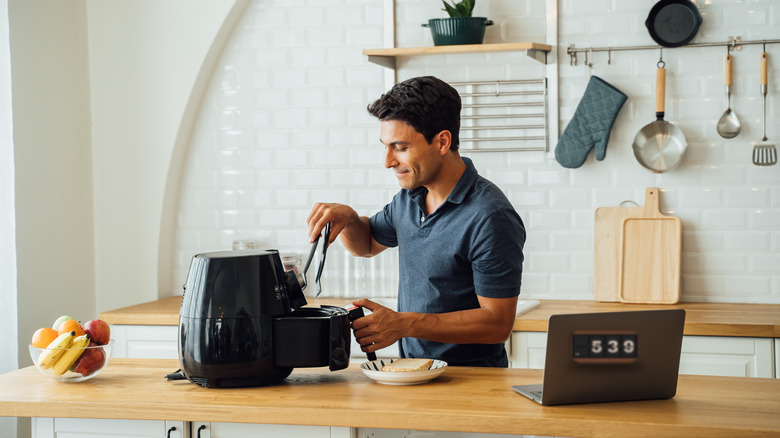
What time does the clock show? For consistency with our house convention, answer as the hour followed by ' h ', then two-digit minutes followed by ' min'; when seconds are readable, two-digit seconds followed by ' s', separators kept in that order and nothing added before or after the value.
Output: 5 h 39 min
